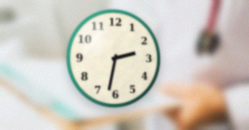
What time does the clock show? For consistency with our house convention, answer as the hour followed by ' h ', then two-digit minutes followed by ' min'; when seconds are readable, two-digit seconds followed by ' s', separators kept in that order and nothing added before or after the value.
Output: 2 h 32 min
